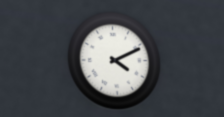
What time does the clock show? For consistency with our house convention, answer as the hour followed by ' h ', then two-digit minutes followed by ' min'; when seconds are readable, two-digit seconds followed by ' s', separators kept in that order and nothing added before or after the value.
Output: 4 h 11 min
